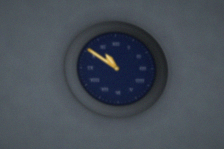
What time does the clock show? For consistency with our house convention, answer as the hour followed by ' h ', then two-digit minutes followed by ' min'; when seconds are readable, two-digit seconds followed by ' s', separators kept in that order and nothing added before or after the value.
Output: 10 h 51 min
